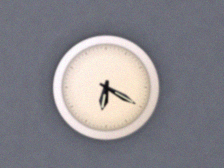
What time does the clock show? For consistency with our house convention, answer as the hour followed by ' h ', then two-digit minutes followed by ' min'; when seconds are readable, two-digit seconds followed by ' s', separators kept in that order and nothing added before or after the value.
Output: 6 h 20 min
